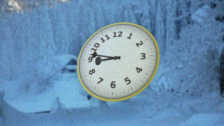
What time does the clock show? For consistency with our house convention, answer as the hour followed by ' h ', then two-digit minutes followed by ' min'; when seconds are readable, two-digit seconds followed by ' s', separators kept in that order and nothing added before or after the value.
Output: 8 h 47 min
